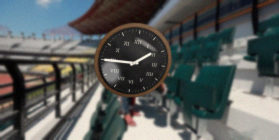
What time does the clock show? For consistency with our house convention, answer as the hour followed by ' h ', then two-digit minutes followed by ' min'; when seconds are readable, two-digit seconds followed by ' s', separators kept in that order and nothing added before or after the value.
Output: 1 h 45 min
